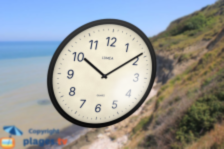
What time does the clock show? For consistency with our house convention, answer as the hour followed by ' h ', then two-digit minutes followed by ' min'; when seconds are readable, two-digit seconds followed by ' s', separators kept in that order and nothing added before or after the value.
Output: 10 h 09 min
